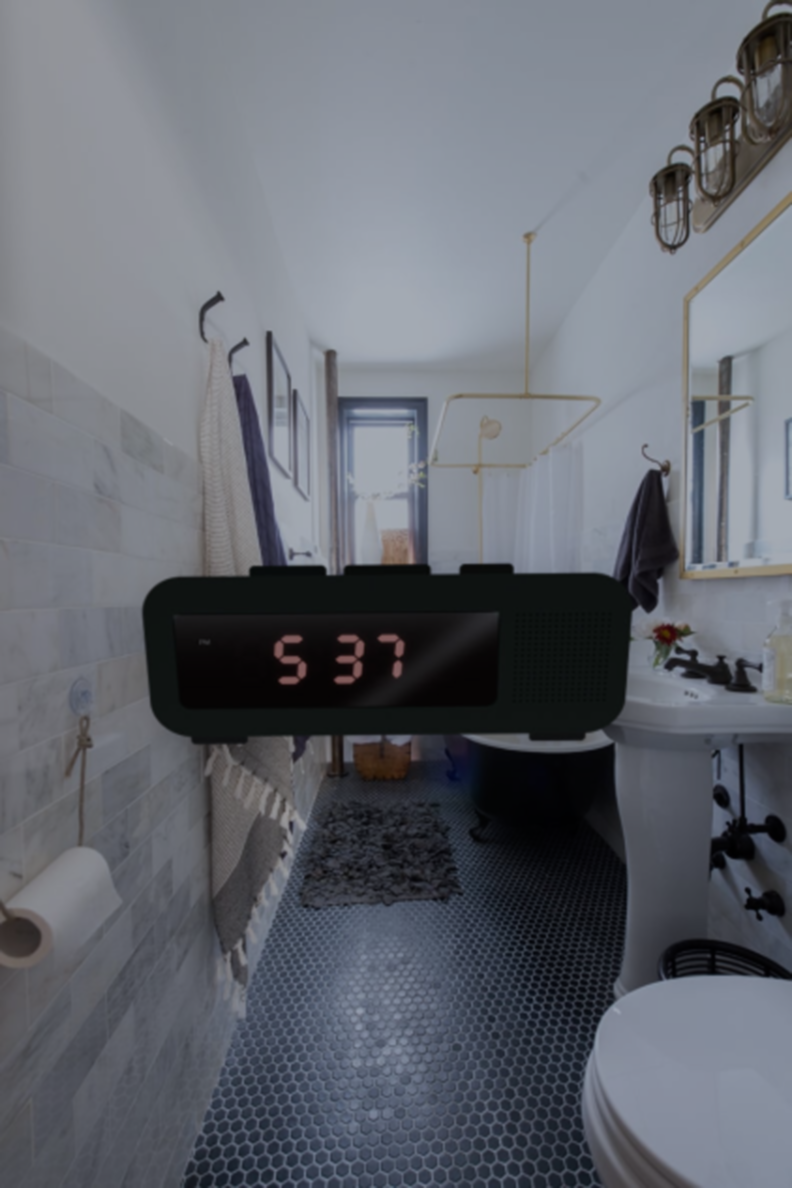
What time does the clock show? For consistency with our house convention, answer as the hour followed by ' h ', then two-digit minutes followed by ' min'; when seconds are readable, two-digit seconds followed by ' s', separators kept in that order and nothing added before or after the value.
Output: 5 h 37 min
